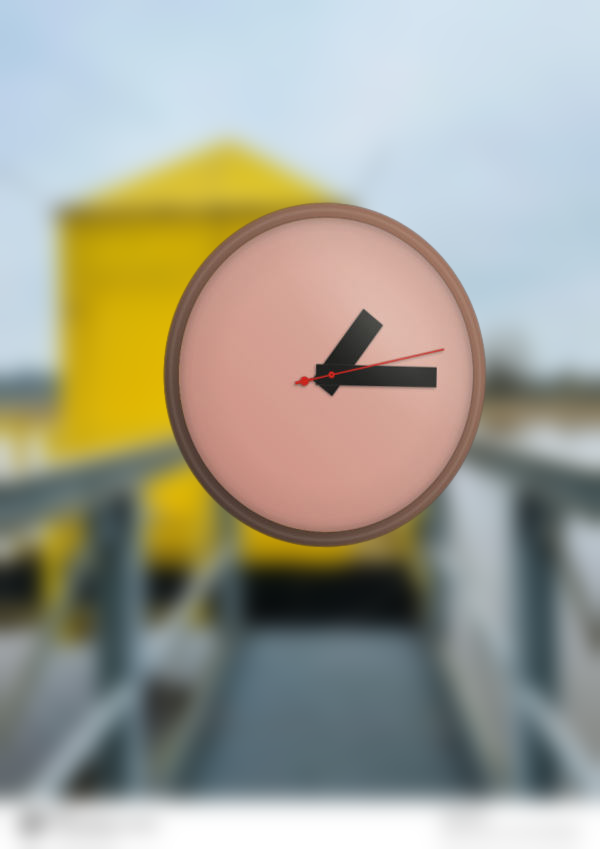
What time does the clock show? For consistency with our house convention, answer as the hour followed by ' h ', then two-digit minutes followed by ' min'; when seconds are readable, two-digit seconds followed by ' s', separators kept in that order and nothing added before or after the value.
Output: 1 h 15 min 13 s
